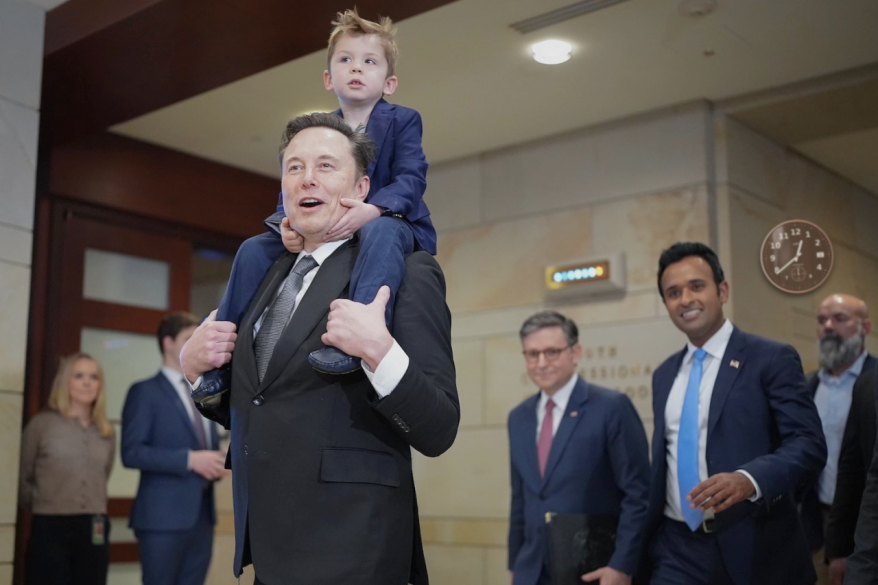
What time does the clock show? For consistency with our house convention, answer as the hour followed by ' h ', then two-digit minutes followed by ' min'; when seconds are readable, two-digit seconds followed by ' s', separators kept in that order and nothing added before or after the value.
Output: 12 h 39 min
